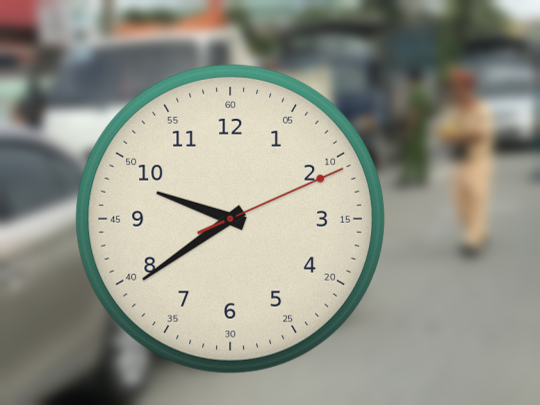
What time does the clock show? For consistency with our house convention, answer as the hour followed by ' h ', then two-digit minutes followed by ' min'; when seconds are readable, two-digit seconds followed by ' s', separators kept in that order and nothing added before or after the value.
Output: 9 h 39 min 11 s
